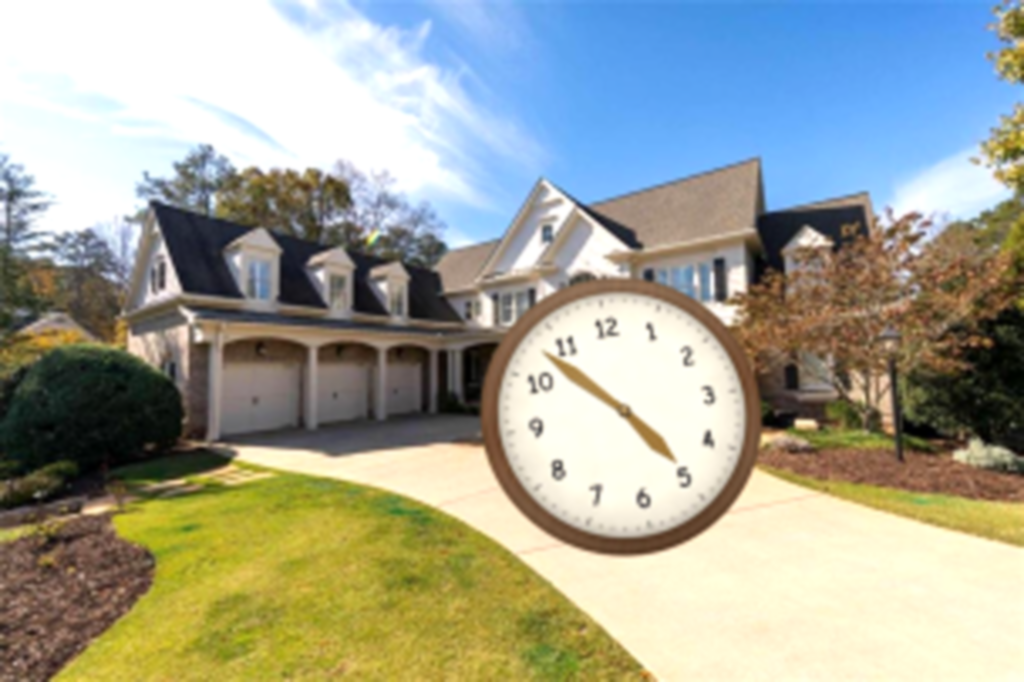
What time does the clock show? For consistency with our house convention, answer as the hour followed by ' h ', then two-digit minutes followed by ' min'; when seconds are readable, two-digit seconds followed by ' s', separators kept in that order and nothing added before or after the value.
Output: 4 h 53 min
